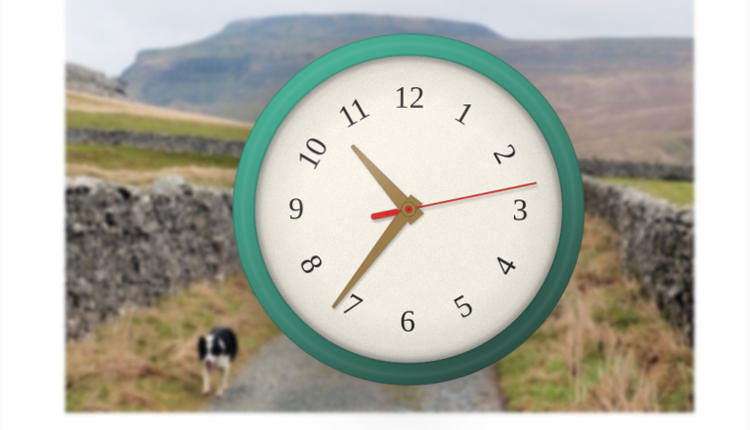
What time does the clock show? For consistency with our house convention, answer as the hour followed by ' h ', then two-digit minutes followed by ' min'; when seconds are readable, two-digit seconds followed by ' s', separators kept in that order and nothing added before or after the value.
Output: 10 h 36 min 13 s
